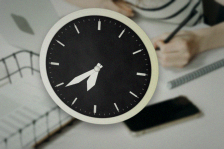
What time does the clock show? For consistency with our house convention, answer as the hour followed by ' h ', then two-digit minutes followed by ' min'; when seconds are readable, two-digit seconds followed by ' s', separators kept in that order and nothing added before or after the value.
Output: 6 h 39 min
